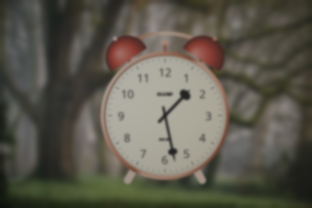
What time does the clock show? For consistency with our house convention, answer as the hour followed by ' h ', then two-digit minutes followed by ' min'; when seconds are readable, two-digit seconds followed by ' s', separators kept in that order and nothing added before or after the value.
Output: 1 h 28 min
